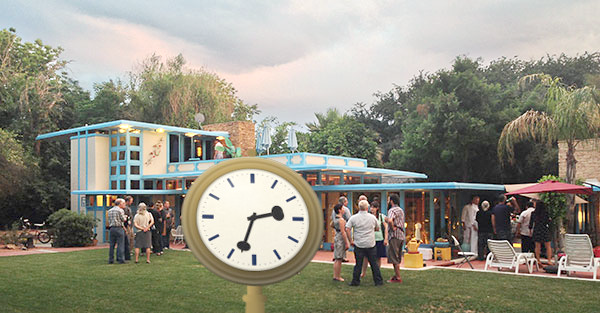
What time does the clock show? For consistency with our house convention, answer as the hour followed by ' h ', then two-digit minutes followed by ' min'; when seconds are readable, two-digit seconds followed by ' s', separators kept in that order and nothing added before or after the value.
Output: 2 h 33 min
